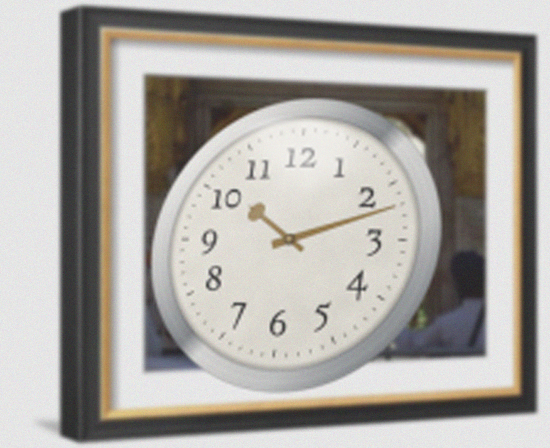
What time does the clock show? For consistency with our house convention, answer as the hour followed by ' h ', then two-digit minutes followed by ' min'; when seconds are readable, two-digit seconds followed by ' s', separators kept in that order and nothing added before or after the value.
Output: 10 h 12 min
